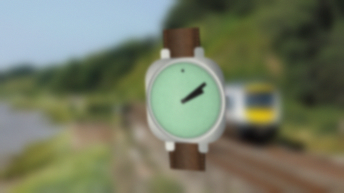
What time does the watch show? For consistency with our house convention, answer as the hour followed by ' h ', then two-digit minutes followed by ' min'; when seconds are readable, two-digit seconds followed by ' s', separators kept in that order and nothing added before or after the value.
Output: 2 h 09 min
